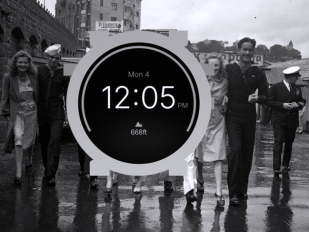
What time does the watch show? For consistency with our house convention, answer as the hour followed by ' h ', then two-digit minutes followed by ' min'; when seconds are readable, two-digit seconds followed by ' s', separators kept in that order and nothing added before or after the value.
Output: 12 h 05 min
